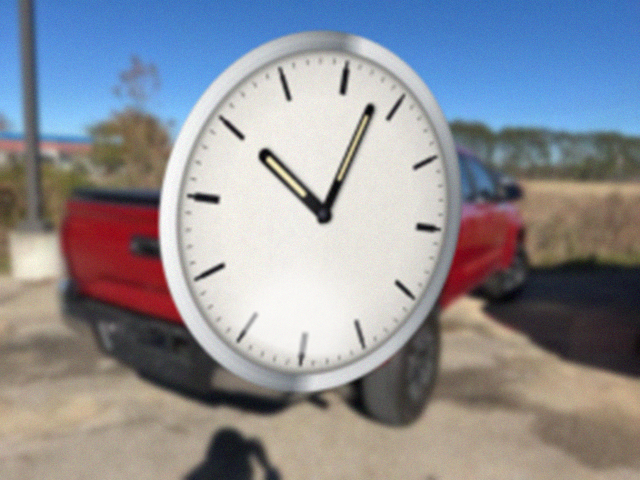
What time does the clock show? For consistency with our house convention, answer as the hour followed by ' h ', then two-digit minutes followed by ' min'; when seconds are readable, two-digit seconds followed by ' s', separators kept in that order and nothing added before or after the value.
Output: 10 h 03 min
